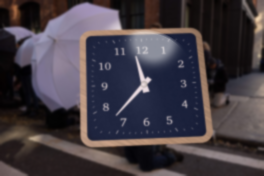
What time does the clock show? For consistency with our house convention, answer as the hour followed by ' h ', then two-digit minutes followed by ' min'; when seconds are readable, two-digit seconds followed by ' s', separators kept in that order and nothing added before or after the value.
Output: 11 h 37 min
